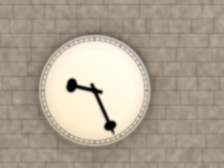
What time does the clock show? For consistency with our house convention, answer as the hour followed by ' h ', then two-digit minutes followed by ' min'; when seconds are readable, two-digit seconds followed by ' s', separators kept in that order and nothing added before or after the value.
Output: 9 h 26 min
